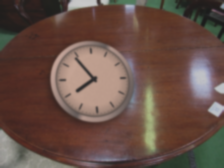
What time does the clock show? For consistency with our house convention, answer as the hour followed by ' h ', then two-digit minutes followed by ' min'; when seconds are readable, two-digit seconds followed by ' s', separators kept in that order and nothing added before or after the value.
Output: 7 h 54 min
